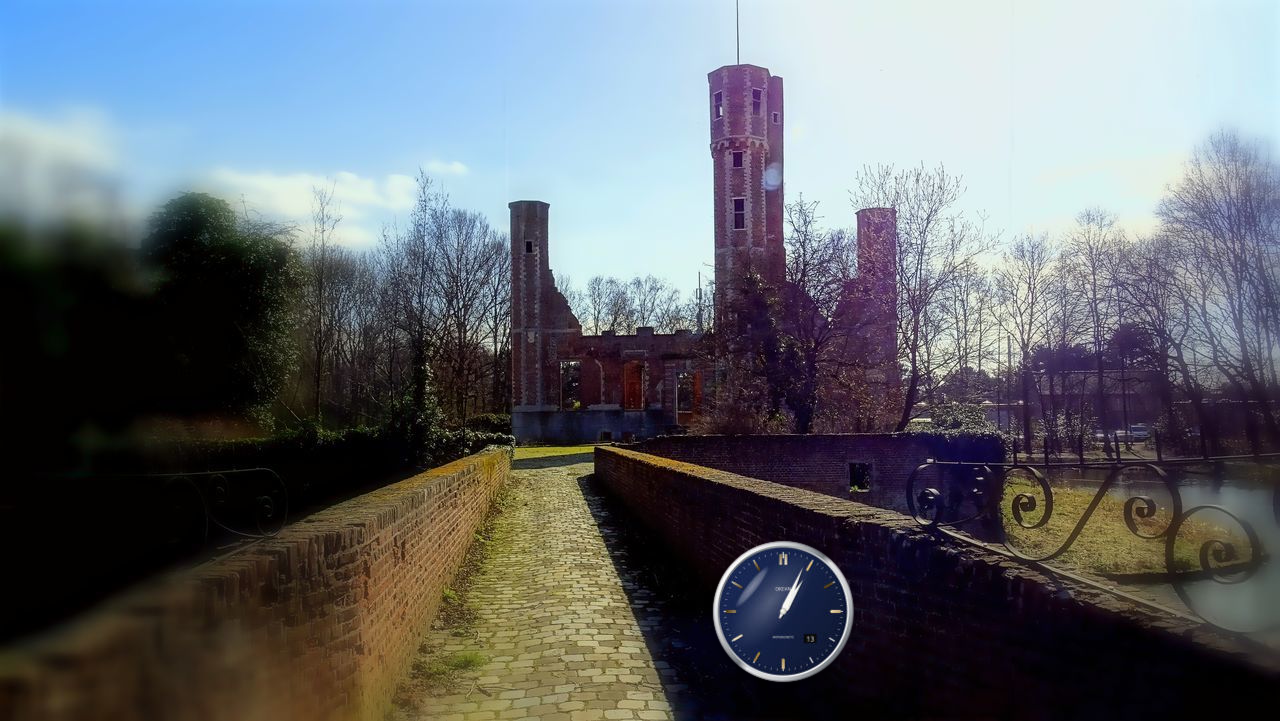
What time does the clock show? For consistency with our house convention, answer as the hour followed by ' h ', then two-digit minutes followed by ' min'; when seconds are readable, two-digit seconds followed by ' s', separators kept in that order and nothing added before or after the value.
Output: 1 h 04 min
